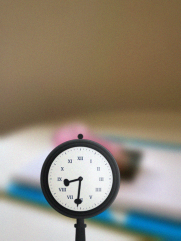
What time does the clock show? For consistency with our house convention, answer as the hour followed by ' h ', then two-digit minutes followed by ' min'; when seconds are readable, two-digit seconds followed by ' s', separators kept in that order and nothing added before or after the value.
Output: 8 h 31 min
